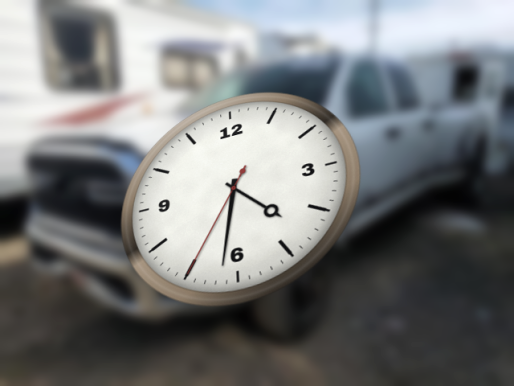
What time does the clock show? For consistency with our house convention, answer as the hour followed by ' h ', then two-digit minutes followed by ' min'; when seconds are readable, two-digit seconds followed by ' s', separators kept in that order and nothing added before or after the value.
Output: 4 h 31 min 35 s
